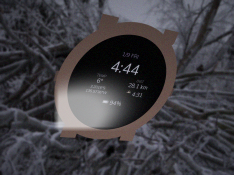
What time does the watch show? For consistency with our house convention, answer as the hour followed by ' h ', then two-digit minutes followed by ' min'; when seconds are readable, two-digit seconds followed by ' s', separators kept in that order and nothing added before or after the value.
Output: 4 h 44 min
